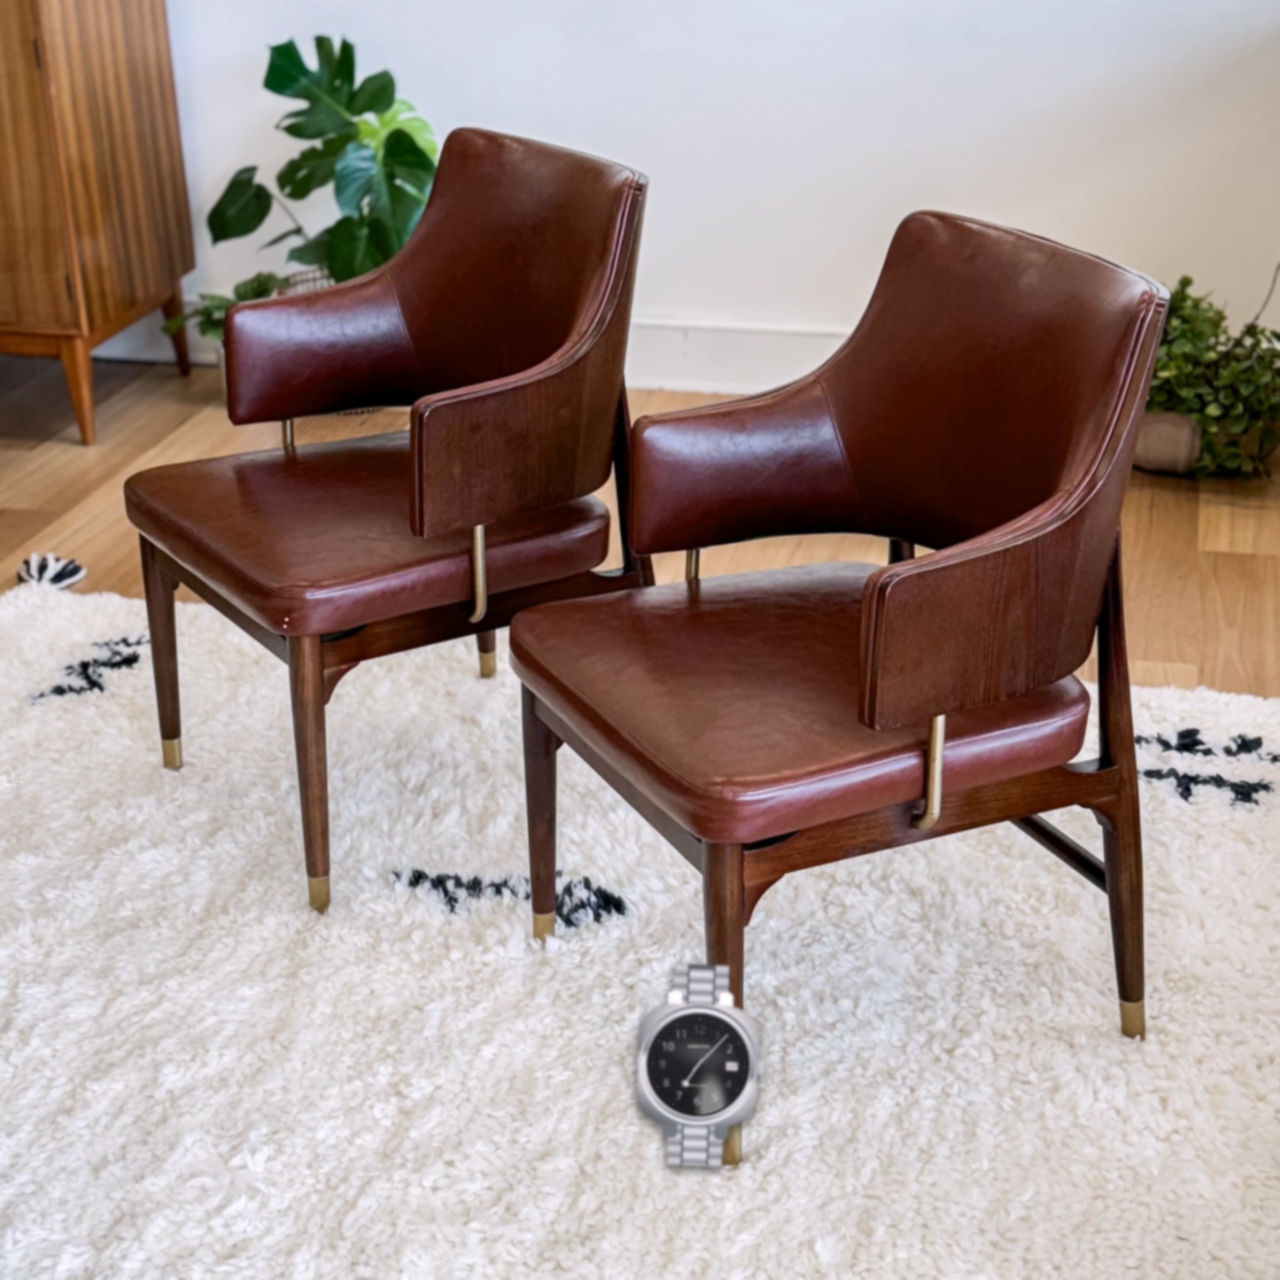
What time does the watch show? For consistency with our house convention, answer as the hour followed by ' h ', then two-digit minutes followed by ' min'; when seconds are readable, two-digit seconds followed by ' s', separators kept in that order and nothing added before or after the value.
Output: 7 h 07 min
